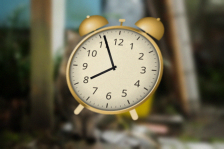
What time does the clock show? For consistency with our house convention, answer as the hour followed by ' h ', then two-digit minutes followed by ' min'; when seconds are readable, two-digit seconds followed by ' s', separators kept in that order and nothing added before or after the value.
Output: 7 h 56 min
